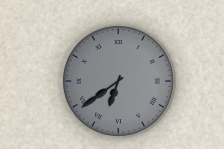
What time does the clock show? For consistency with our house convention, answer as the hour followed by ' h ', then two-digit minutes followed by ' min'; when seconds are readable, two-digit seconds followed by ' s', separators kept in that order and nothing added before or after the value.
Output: 6 h 39 min
